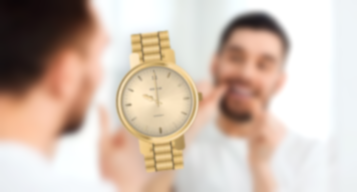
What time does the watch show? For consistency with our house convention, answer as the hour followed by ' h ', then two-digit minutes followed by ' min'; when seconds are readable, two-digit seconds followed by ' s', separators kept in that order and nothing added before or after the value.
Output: 10 h 00 min
